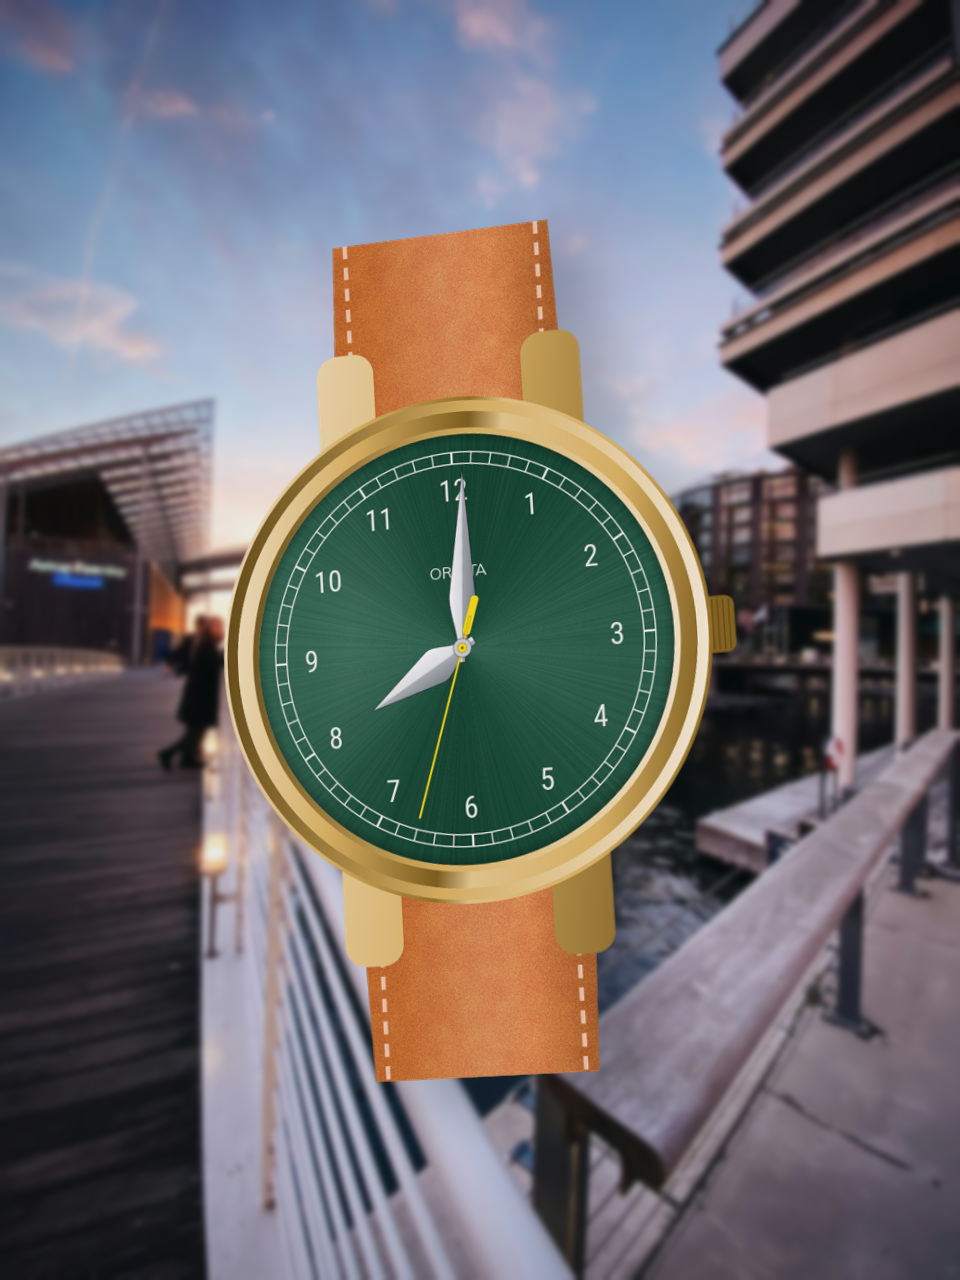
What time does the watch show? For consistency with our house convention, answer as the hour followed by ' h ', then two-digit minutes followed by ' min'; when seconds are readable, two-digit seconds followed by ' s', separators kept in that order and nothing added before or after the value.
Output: 8 h 00 min 33 s
